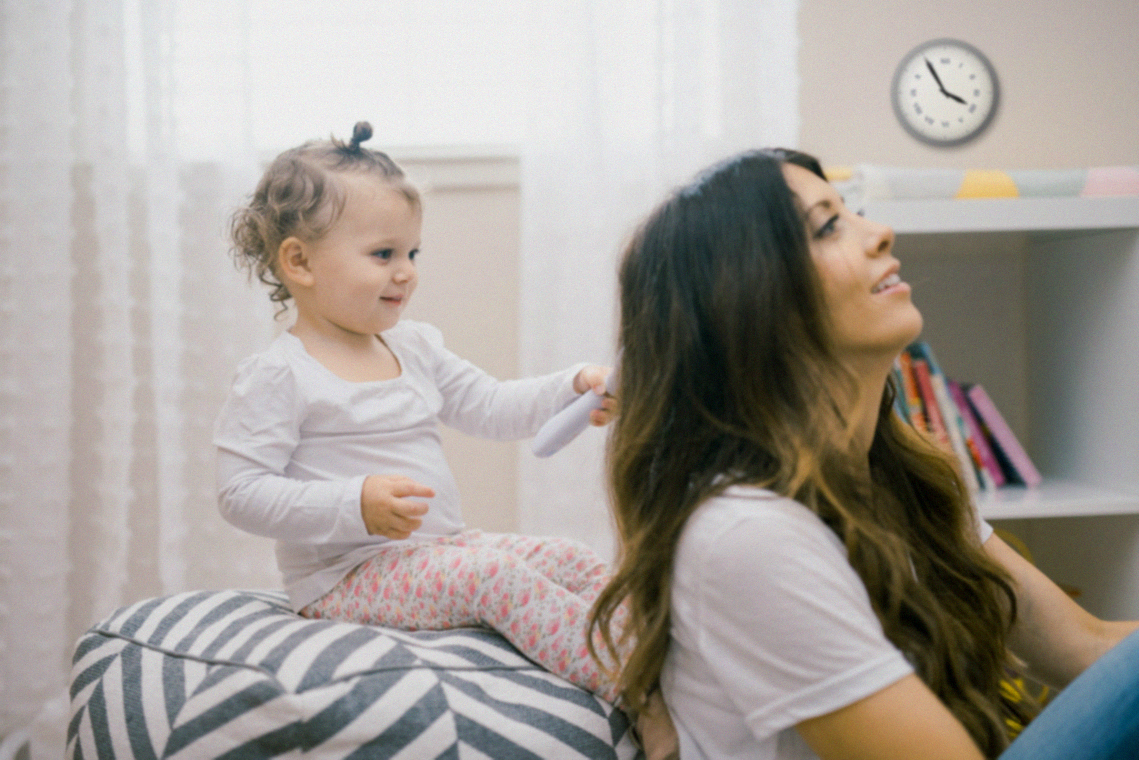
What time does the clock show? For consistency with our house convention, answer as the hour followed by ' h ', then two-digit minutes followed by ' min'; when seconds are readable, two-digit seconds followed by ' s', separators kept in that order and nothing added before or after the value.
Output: 3 h 55 min
